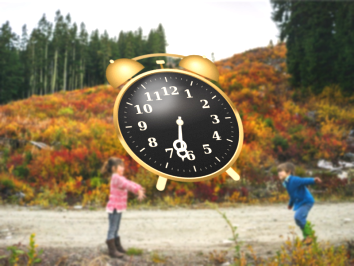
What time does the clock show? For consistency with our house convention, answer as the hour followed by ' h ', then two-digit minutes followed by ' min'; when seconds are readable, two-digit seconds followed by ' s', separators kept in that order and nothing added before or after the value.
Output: 6 h 32 min
